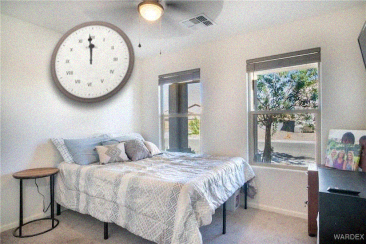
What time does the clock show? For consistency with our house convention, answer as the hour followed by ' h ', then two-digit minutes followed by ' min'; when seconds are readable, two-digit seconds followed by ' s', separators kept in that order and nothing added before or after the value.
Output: 11 h 59 min
